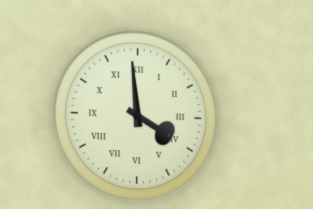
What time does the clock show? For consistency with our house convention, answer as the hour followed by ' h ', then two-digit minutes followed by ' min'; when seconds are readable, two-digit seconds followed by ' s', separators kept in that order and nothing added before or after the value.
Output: 3 h 59 min
